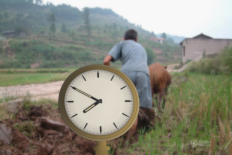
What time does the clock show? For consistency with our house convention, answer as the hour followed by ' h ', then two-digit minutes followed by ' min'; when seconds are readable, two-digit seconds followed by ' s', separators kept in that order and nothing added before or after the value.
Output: 7 h 50 min
